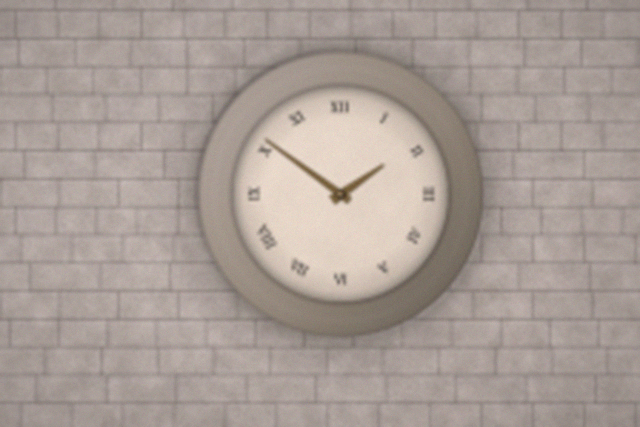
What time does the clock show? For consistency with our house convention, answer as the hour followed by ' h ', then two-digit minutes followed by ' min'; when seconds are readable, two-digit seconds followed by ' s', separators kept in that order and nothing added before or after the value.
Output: 1 h 51 min
